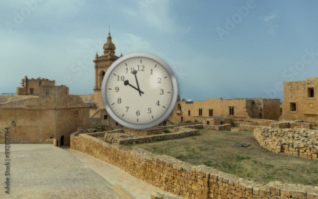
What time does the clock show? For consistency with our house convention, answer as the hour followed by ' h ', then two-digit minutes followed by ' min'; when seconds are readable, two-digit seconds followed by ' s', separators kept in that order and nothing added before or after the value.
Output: 9 h 57 min
